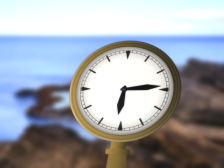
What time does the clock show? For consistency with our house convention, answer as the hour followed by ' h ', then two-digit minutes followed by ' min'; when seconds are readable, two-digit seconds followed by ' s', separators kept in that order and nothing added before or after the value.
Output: 6 h 14 min
